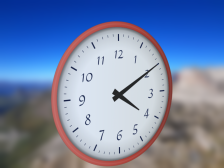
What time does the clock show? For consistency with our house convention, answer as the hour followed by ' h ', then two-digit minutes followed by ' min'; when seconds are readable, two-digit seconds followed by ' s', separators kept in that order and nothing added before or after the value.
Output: 4 h 10 min
